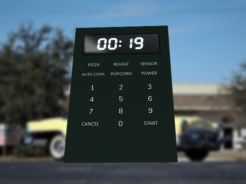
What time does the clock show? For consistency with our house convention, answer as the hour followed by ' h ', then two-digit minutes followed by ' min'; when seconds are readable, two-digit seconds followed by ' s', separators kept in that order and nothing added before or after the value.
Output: 0 h 19 min
